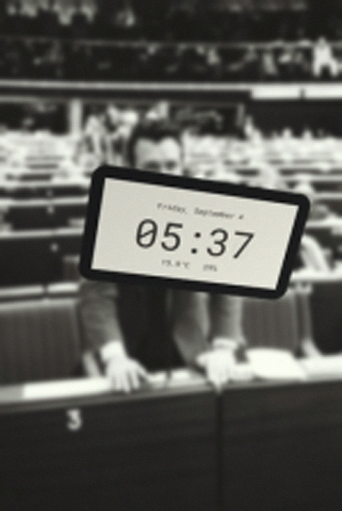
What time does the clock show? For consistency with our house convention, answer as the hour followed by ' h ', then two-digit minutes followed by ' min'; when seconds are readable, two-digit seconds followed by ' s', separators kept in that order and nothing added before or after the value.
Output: 5 h 37 min
